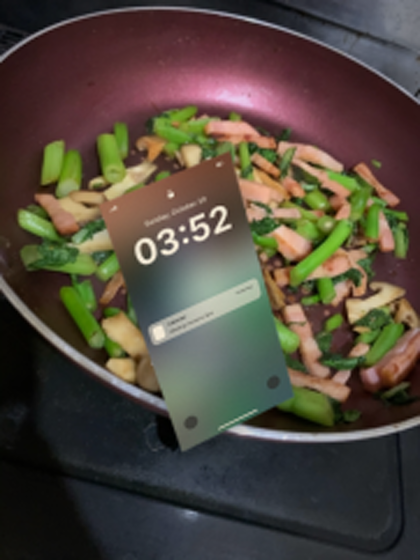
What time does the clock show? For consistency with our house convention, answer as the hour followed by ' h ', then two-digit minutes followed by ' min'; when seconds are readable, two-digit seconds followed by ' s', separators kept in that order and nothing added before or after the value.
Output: 3 h 52 min
